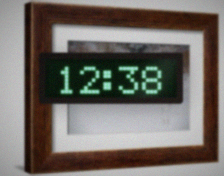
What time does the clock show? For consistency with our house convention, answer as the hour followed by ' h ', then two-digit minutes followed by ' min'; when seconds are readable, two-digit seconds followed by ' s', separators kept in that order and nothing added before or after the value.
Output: 12 h 38 min
